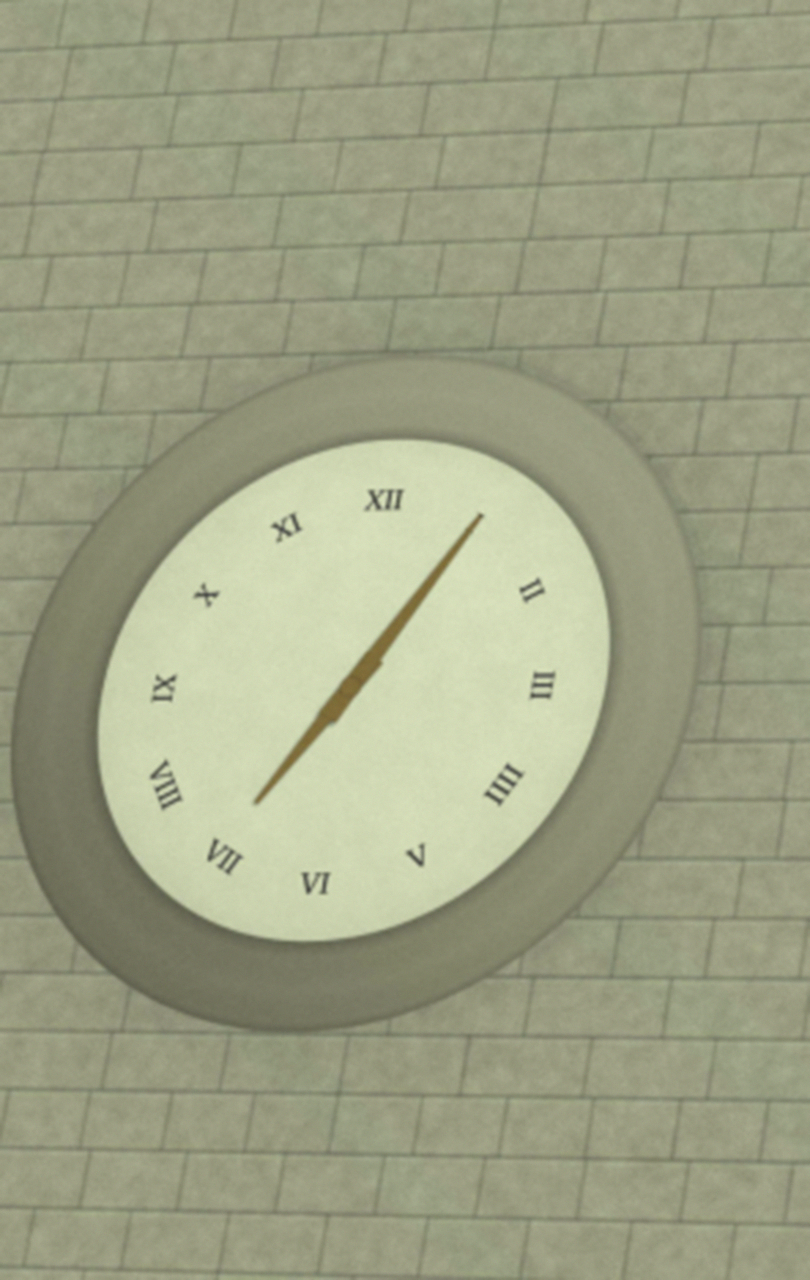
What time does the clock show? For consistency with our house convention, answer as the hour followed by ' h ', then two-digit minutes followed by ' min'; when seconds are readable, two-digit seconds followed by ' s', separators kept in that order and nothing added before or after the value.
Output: 7 h 05 min
